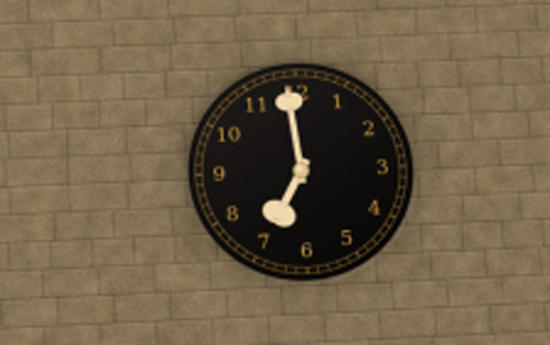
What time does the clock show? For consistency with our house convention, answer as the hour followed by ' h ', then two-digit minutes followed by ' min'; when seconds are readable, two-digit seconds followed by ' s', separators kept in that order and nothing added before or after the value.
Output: 6 h 59 min
